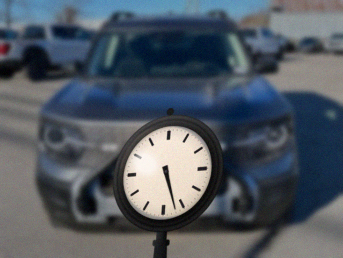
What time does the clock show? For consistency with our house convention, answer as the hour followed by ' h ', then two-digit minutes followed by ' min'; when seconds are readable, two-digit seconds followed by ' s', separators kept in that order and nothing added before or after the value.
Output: 5 h 27 min
